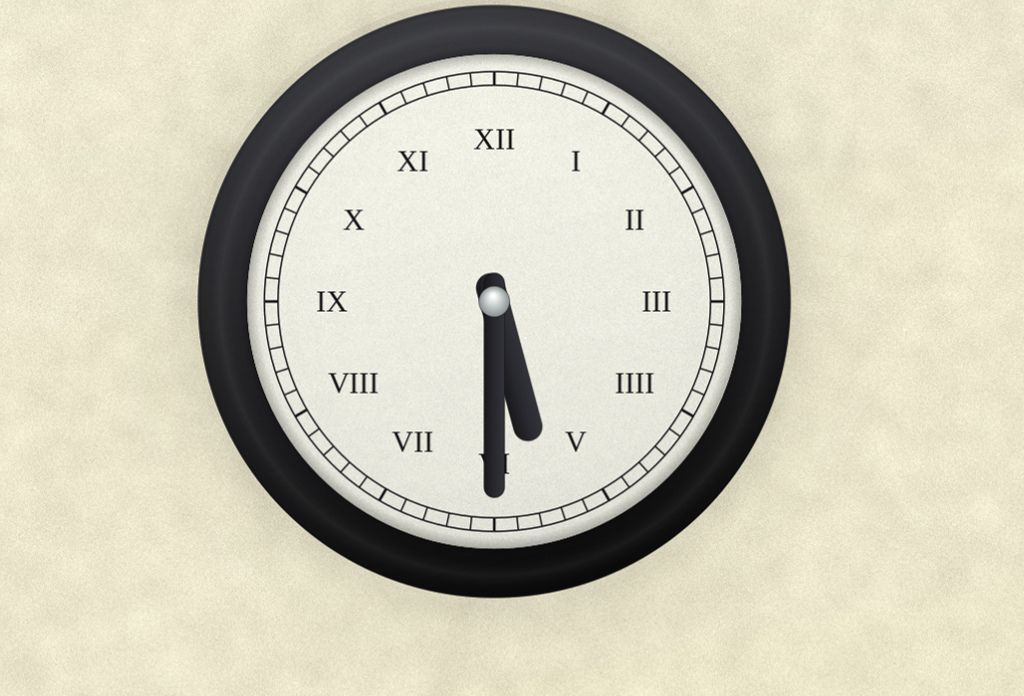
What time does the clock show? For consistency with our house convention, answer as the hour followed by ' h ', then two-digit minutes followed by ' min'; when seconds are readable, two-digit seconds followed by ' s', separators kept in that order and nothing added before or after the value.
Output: 5 h 30 min
